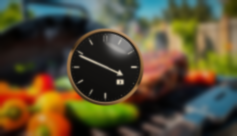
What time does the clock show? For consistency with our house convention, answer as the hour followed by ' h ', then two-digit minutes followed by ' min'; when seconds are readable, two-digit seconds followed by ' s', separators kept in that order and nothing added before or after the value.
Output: 3 h 49 min
